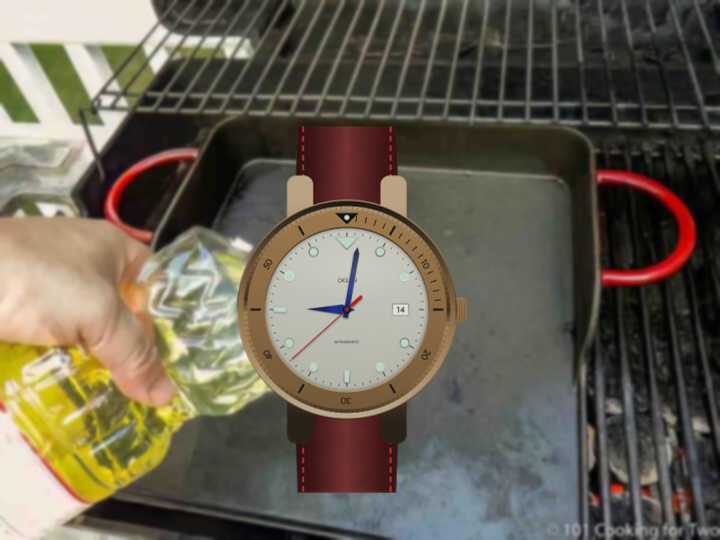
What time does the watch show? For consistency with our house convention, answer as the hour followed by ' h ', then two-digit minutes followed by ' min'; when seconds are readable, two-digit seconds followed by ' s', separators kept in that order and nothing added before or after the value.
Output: 9 h 01 min 38 s
